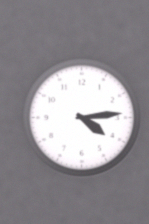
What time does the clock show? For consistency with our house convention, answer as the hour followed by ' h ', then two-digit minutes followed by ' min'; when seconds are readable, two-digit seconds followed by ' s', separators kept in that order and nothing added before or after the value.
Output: 4 h 14 min
